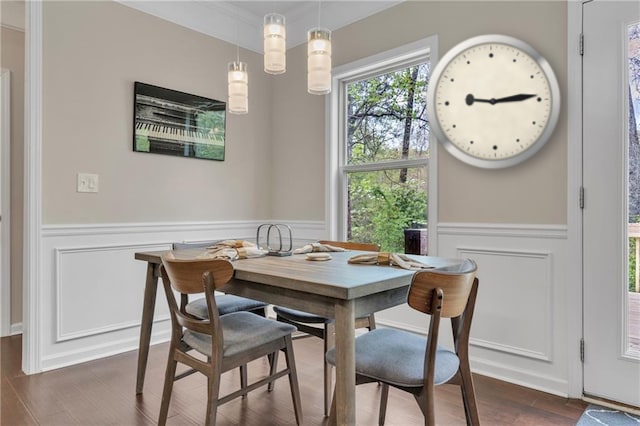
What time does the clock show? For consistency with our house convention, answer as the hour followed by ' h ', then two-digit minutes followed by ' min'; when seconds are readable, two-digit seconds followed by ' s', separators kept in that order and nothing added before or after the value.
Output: 9 h 14 min
